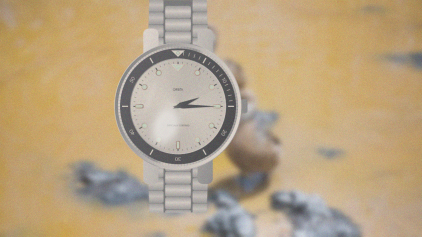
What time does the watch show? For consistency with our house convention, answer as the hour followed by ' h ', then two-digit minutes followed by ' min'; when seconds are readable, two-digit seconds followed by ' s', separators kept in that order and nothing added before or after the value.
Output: 2 h 15 min
